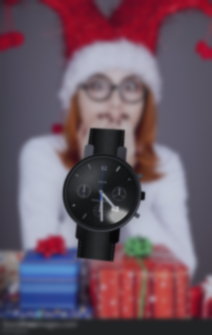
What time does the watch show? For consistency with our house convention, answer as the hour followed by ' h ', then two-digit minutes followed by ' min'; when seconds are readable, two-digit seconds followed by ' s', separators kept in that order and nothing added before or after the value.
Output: 4 h 29 min
